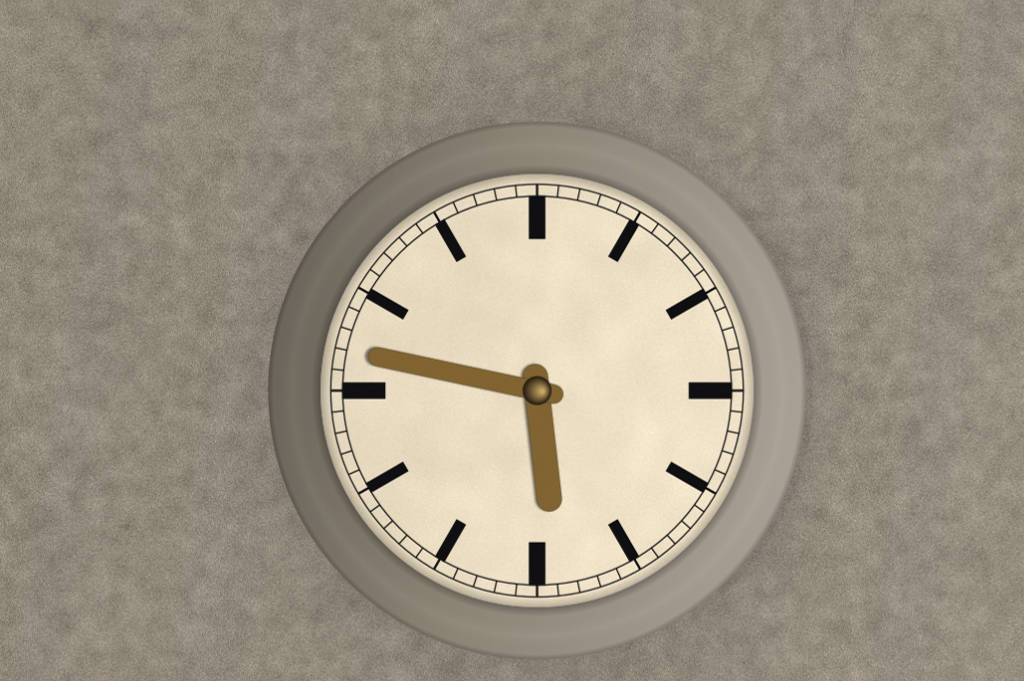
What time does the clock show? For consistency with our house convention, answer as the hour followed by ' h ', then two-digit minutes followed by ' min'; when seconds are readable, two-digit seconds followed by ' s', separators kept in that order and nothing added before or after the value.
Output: 5 h 47 min
